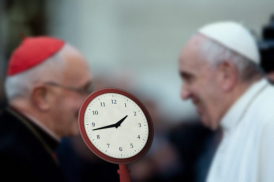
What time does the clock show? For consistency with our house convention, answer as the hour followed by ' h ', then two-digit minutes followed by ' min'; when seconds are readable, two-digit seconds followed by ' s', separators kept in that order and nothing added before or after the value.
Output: 1 h 43 min
